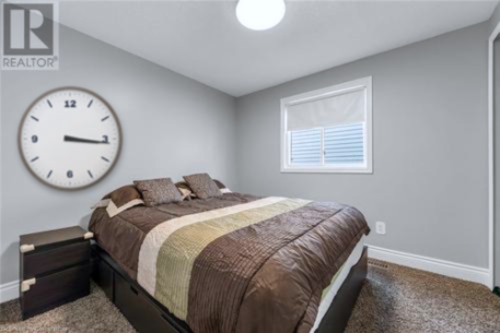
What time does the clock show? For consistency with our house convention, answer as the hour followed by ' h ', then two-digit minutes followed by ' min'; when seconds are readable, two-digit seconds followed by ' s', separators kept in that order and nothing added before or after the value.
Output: 3 h 16 min
